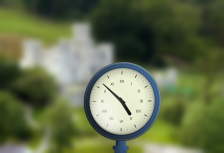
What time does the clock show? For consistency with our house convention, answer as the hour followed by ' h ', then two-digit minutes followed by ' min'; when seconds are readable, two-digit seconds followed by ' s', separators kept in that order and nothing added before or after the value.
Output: 4 h 52 min
